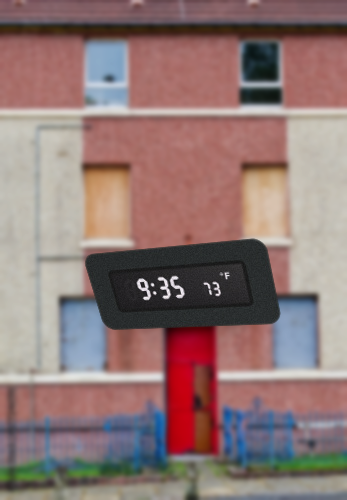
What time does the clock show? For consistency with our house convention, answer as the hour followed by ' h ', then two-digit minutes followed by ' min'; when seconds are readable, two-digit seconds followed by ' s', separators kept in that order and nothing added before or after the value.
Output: 9 h 35 min
